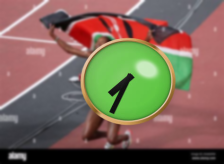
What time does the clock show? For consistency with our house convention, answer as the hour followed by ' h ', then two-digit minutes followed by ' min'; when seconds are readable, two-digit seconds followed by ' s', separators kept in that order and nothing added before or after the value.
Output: 7 h 34 min
